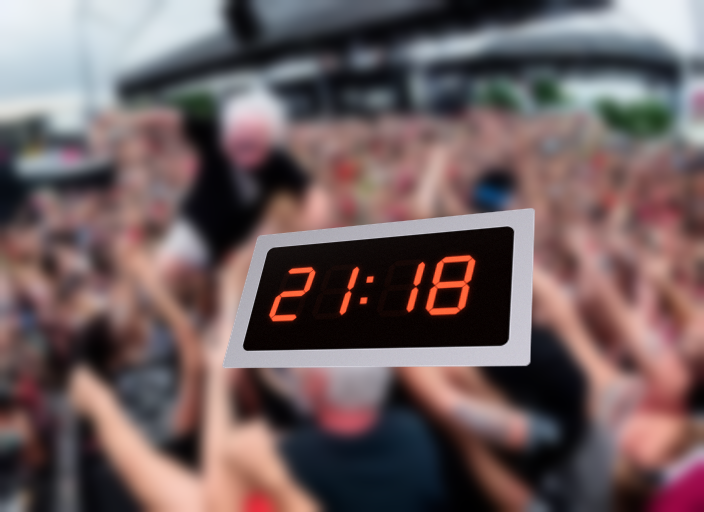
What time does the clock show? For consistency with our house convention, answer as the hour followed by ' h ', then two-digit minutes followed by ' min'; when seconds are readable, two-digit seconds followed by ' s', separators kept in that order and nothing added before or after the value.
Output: 21 h 18 min
